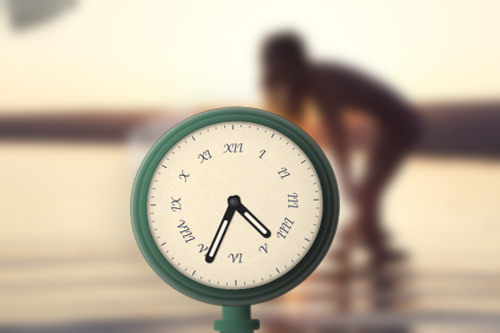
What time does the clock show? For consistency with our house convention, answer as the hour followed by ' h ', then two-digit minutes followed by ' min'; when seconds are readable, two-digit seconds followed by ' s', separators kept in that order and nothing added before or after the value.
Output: 4 h 34 min
